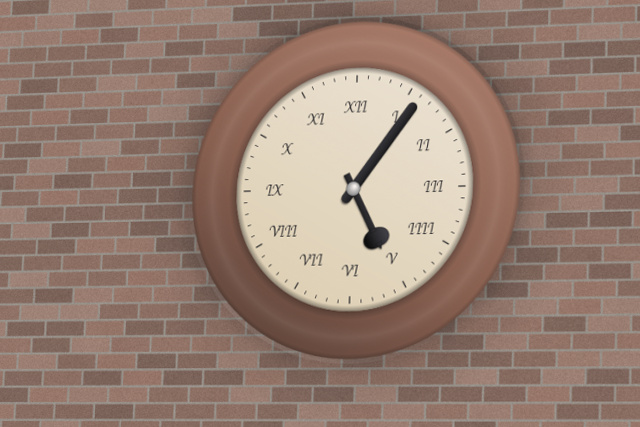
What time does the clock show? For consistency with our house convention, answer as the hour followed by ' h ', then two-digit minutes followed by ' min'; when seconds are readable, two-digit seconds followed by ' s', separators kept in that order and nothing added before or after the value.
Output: 5 h 06 min
